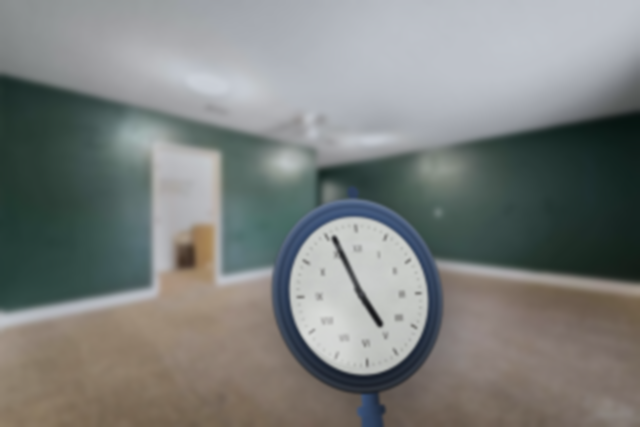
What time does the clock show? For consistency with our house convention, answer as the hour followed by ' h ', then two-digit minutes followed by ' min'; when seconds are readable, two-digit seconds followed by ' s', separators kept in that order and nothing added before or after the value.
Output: 4 h 56 min
